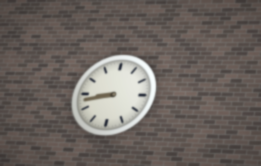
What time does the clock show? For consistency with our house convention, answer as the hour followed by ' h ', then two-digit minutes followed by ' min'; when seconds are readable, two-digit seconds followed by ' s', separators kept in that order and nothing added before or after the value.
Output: 8 h 43 min
